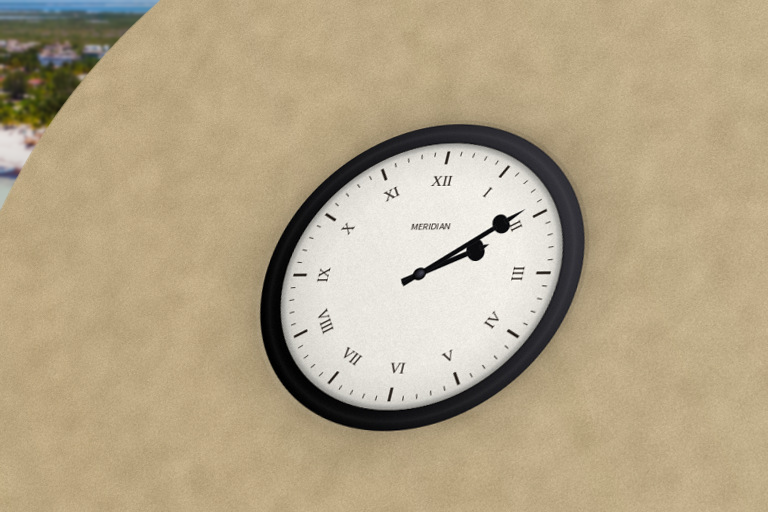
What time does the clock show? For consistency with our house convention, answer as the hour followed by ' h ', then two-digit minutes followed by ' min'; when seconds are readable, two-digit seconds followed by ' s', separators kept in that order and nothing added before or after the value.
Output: 2 h 09 min
